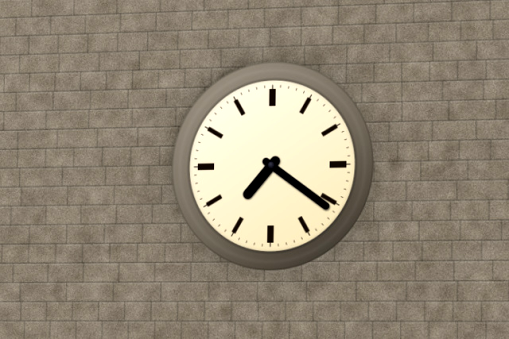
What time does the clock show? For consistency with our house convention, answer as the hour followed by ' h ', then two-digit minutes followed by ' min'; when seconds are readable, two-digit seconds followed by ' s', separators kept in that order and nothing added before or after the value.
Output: 7 h 21 min
